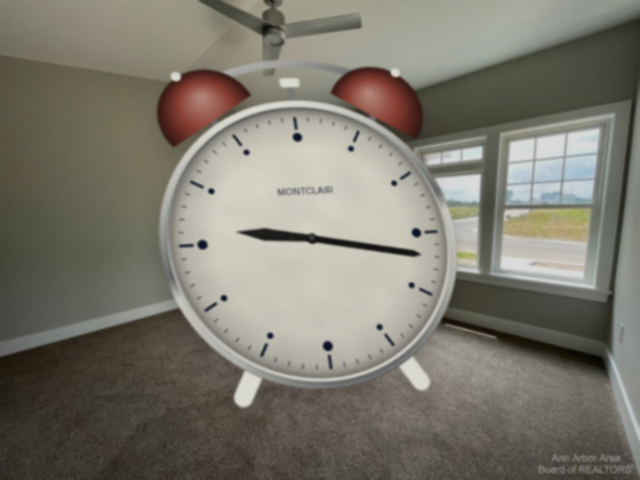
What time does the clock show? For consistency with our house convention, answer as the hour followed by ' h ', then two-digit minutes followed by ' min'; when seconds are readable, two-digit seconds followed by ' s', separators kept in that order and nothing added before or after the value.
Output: 9 h 17 min
